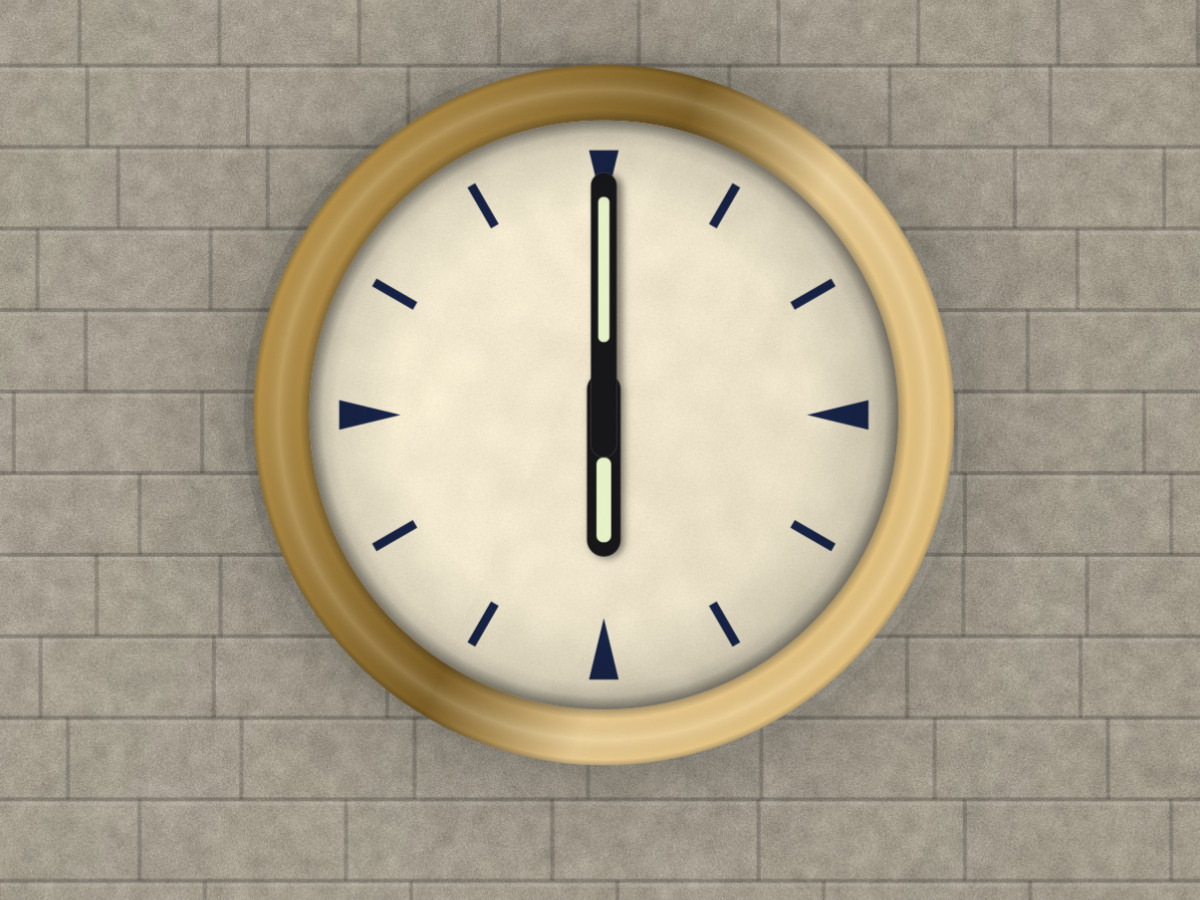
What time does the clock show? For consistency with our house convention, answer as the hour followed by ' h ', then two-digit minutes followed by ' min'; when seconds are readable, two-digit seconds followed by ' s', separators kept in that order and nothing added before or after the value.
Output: 6 h 00 min
